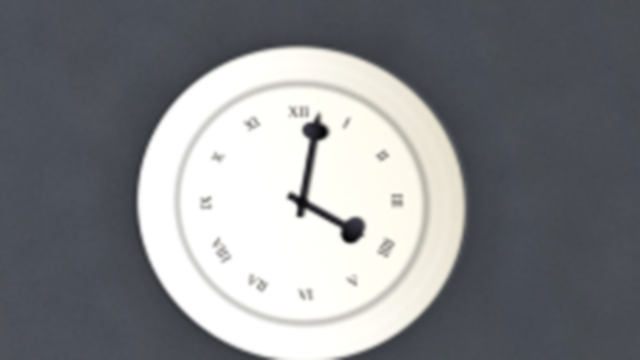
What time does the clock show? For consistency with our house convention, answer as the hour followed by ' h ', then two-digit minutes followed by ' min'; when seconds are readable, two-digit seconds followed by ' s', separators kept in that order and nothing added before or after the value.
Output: 4 h 02 min
